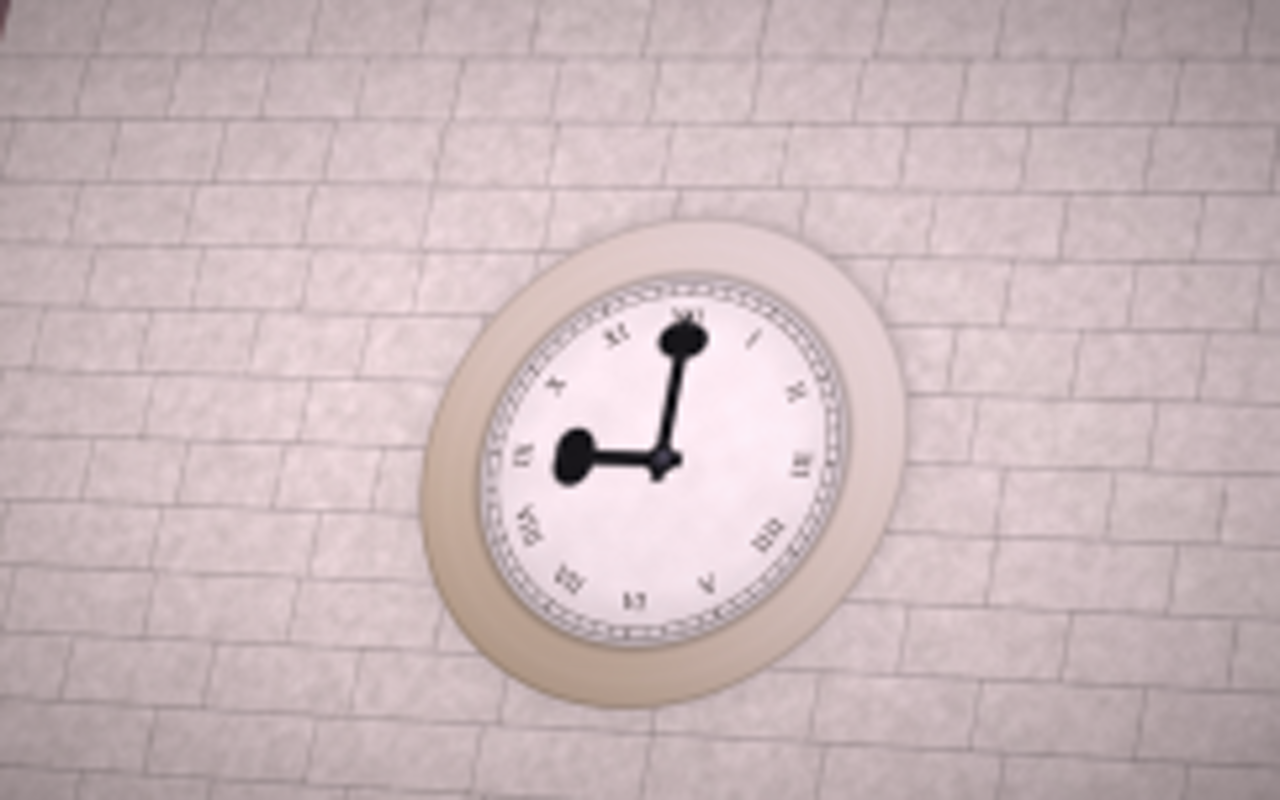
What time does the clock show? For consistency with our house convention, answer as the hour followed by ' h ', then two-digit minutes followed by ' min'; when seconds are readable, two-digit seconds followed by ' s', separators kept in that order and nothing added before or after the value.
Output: 9 h 00 min
